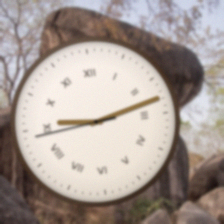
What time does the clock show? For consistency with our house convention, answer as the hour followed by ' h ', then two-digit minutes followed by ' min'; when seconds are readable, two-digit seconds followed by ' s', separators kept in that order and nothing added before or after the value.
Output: 9 h 12 min 44 s
